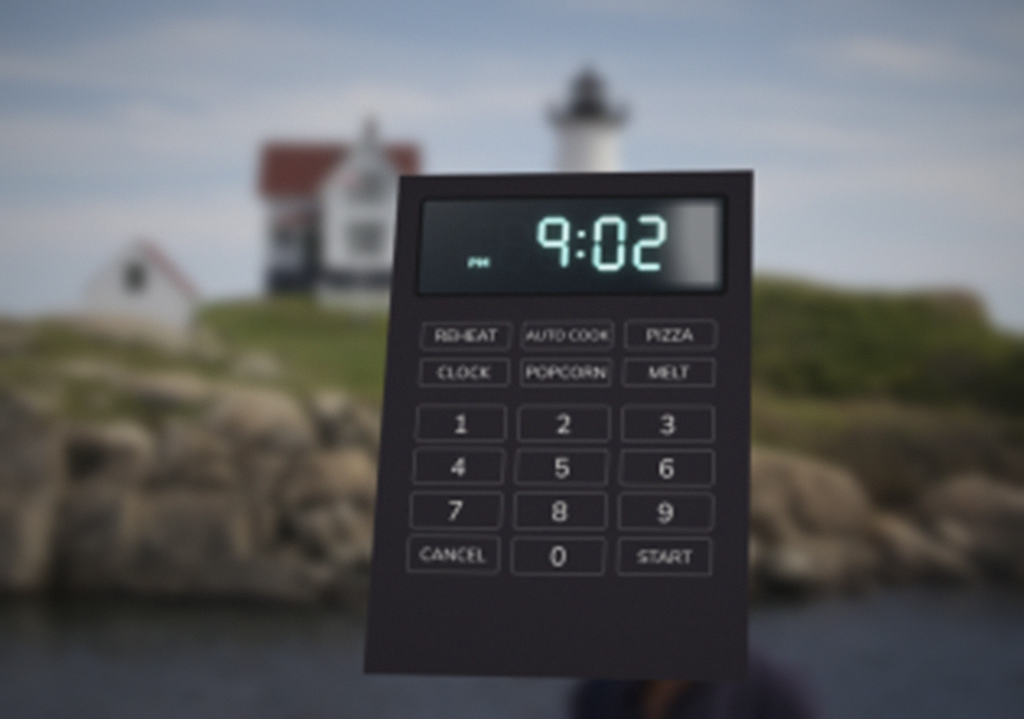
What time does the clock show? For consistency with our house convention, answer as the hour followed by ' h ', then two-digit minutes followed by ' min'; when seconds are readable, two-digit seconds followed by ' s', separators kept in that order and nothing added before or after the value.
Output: 9 h 02 min
